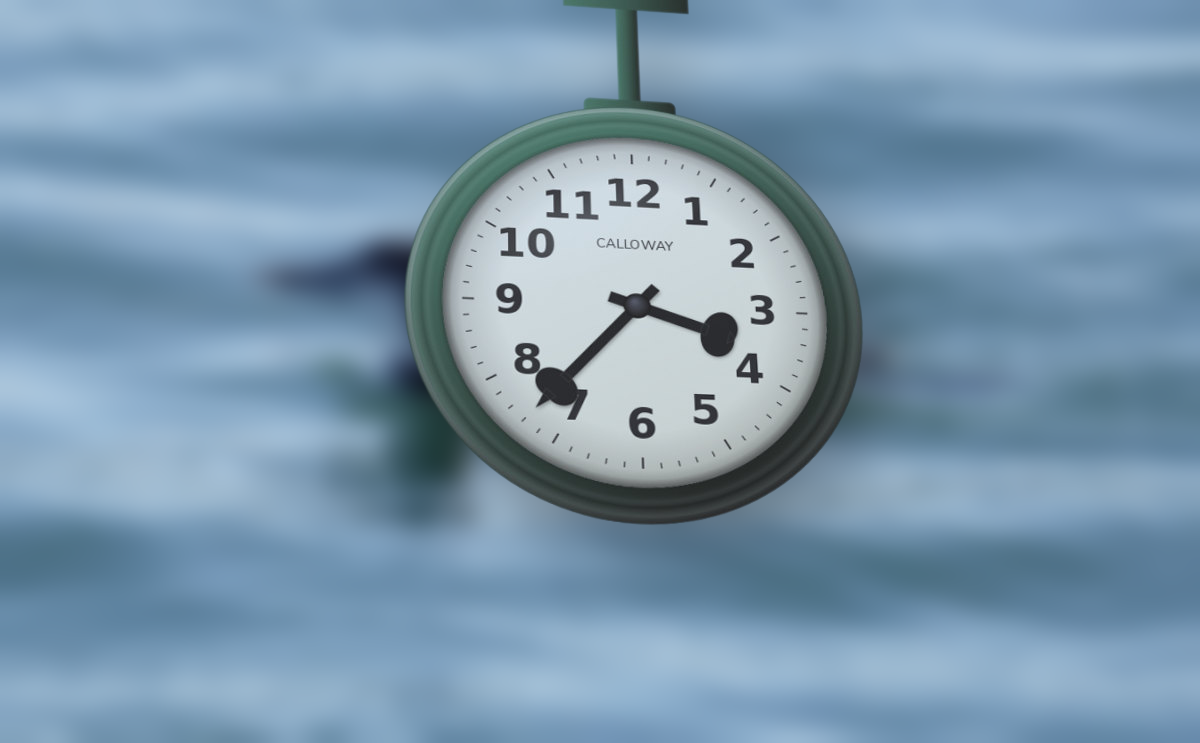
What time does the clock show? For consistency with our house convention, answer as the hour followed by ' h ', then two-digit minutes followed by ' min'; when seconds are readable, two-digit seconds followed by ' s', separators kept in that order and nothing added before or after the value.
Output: 3 h 37 min
